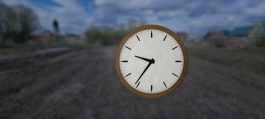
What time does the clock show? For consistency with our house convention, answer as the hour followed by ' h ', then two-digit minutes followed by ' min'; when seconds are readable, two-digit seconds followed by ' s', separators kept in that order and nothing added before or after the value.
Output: 9 h 36 min
